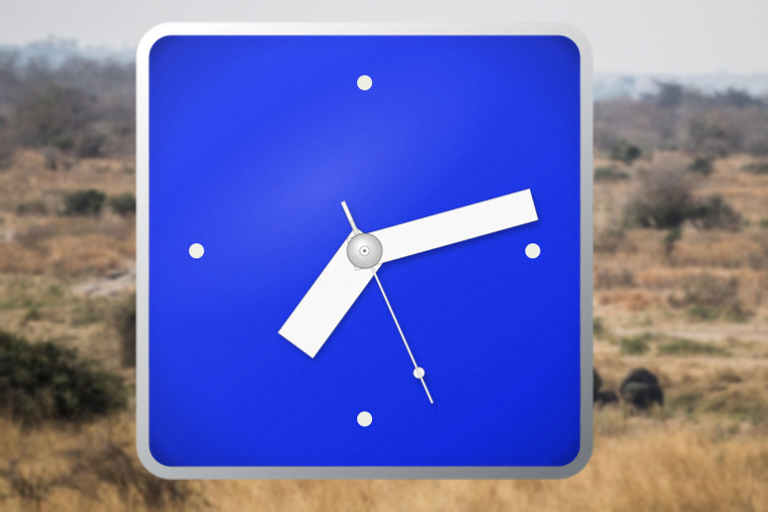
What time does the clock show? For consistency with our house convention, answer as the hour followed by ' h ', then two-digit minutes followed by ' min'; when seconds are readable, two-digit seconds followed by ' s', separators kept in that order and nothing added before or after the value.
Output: 7 h 12 min 26 s
